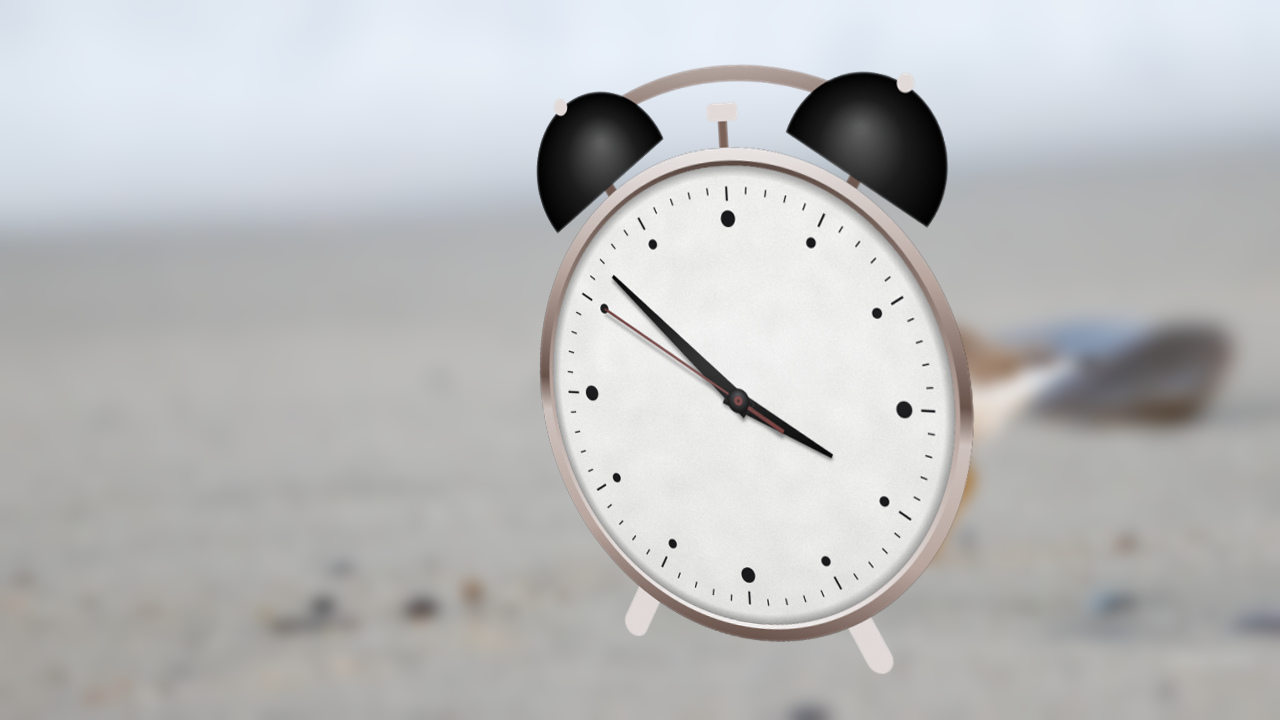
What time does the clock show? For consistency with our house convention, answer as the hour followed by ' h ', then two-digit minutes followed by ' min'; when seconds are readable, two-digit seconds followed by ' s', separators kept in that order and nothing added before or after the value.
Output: 3 h 51 min 50 s
